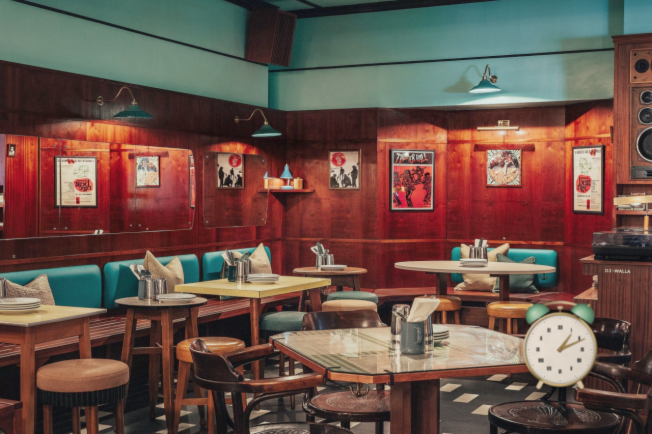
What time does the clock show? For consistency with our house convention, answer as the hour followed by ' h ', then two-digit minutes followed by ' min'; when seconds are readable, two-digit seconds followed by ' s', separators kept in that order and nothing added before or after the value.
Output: 1 h 11 min
